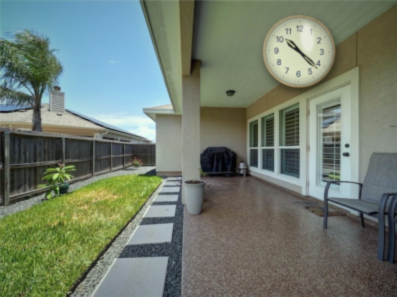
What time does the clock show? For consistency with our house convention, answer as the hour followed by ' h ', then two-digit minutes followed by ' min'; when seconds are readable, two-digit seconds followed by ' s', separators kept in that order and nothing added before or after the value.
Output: 10 h 22 min
